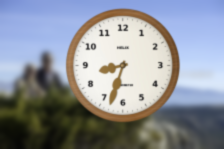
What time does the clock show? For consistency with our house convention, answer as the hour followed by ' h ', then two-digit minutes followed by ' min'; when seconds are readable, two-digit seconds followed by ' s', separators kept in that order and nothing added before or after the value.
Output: 8 h 33 min
